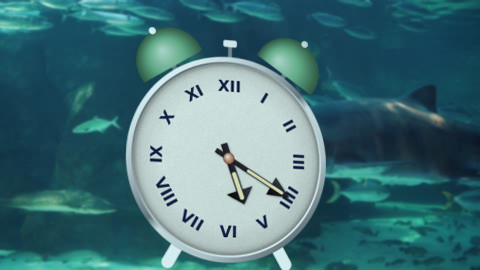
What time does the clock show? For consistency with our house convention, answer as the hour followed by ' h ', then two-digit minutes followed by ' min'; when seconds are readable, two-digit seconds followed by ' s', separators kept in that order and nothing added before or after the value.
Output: 5 h 20 min
